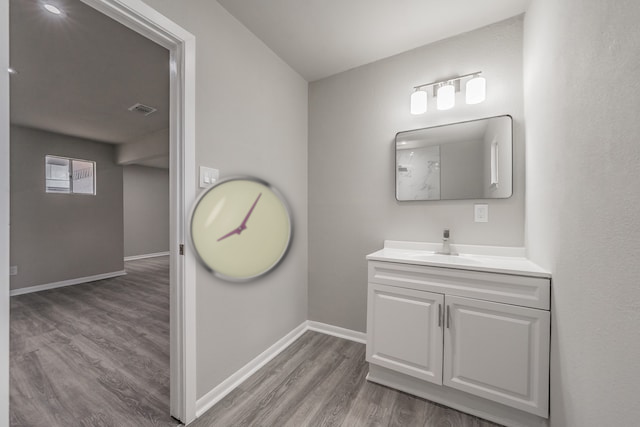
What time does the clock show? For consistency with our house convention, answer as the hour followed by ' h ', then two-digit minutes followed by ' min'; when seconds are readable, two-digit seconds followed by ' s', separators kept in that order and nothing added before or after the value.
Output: 8 h 05 min
